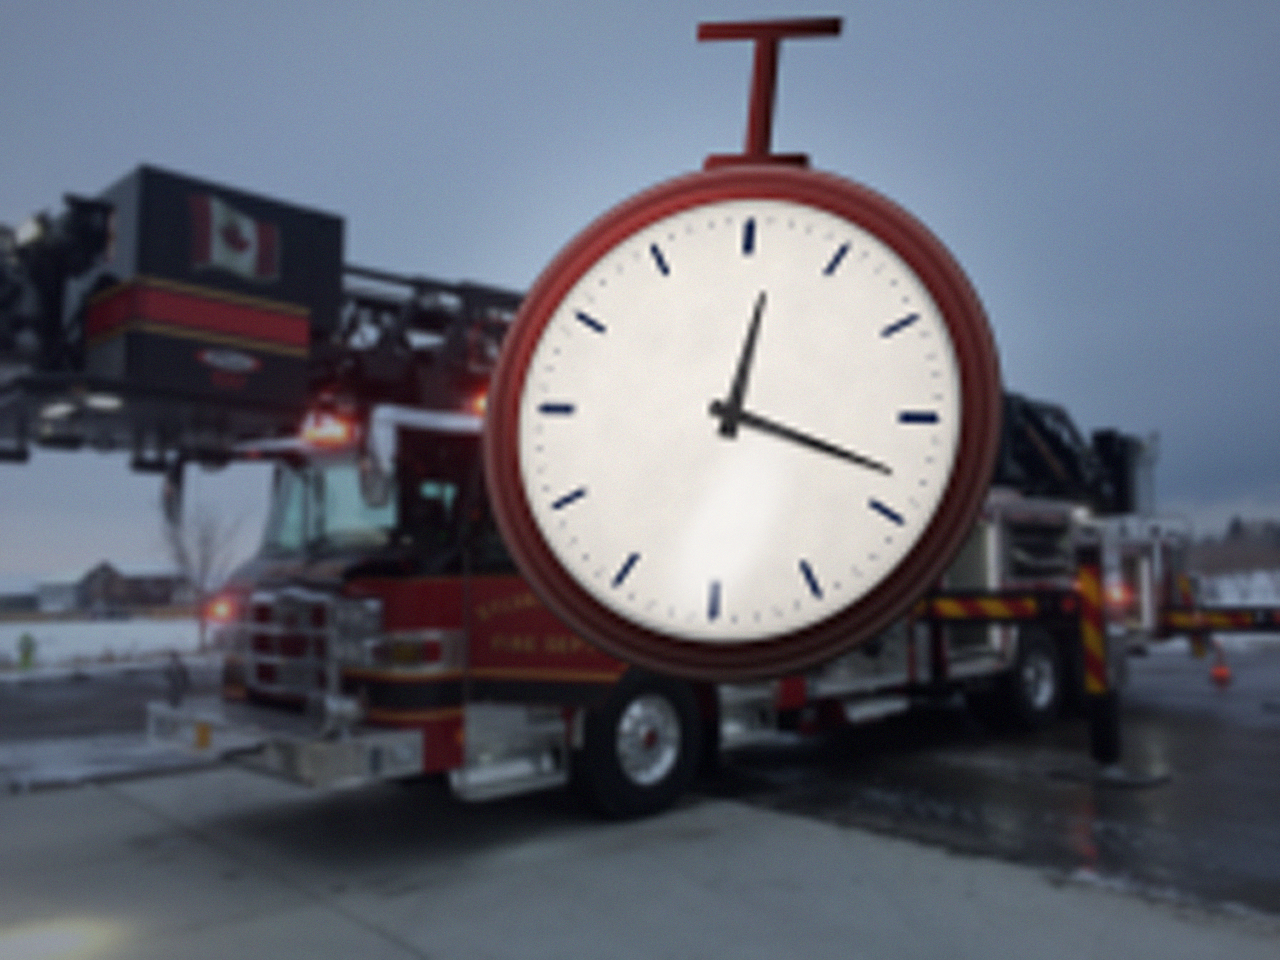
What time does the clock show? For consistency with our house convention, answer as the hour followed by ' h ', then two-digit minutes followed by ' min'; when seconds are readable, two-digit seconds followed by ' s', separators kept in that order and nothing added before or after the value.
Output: 12 h 18 min
